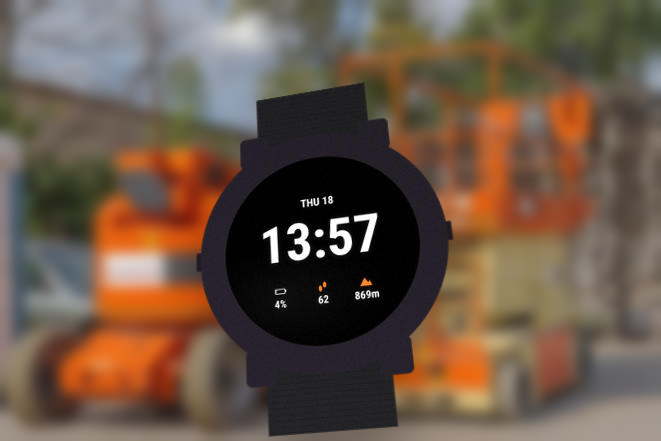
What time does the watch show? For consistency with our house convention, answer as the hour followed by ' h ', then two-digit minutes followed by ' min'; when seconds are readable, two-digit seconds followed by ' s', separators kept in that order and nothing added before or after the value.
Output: 13 h 57 min
